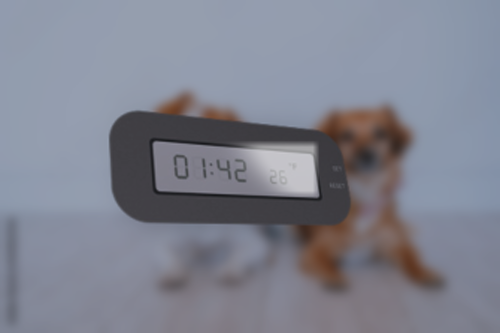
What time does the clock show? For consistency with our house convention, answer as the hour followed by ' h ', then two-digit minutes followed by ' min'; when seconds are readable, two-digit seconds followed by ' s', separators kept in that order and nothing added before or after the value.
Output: 1 h 42 min
